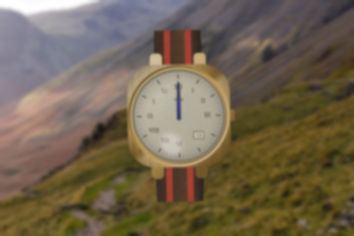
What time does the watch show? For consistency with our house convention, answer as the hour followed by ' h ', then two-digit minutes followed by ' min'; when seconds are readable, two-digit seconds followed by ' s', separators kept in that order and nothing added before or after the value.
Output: 12 h 00 min
